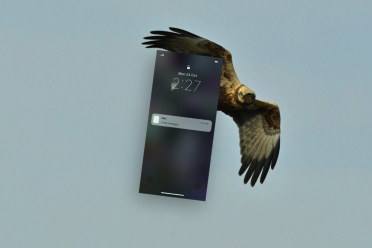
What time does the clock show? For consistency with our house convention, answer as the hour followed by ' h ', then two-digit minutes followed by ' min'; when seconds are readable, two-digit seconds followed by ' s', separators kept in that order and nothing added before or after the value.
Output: 2 h 27 min
